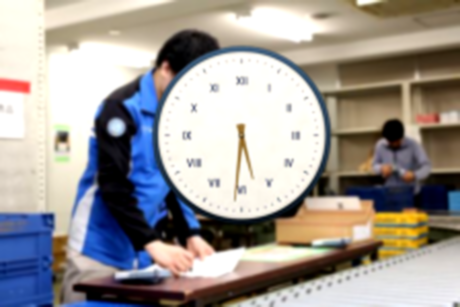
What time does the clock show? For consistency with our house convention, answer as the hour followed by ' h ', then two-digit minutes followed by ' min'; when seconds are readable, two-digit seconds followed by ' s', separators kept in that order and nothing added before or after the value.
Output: 5 h 31 min
